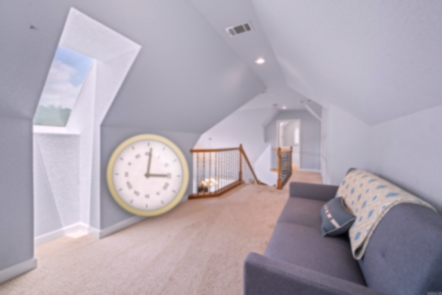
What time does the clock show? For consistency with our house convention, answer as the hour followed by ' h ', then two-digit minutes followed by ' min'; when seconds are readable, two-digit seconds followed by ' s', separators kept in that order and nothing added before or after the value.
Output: 3 h 01 min
